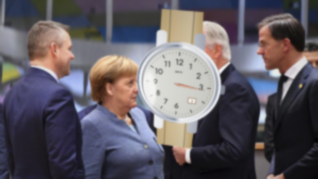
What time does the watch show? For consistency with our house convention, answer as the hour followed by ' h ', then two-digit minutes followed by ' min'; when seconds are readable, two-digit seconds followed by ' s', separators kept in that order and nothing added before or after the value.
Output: 3 h 16 min
